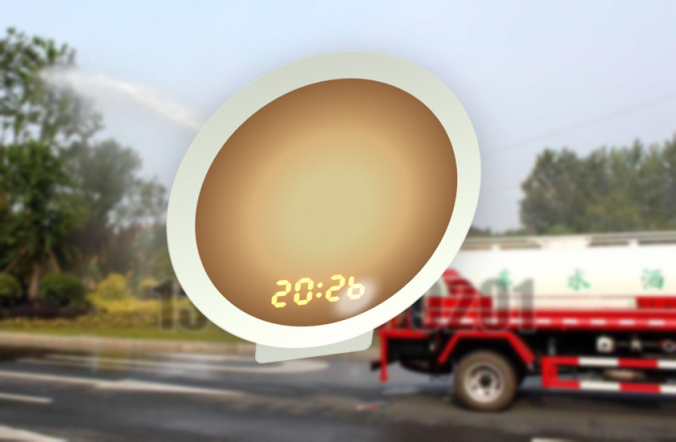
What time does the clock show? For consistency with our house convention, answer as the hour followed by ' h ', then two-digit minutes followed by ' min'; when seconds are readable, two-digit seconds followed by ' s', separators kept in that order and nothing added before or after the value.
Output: 20 h 26 min
